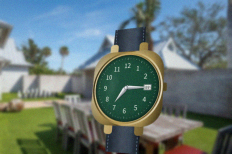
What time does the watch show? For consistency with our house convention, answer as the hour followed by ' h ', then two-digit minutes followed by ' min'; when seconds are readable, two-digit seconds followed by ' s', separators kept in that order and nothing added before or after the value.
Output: 7 h 15 min
